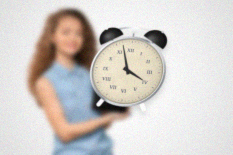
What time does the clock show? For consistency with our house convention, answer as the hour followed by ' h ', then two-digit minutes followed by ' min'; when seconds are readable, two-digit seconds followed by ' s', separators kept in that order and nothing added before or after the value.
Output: 3 h 57 min
